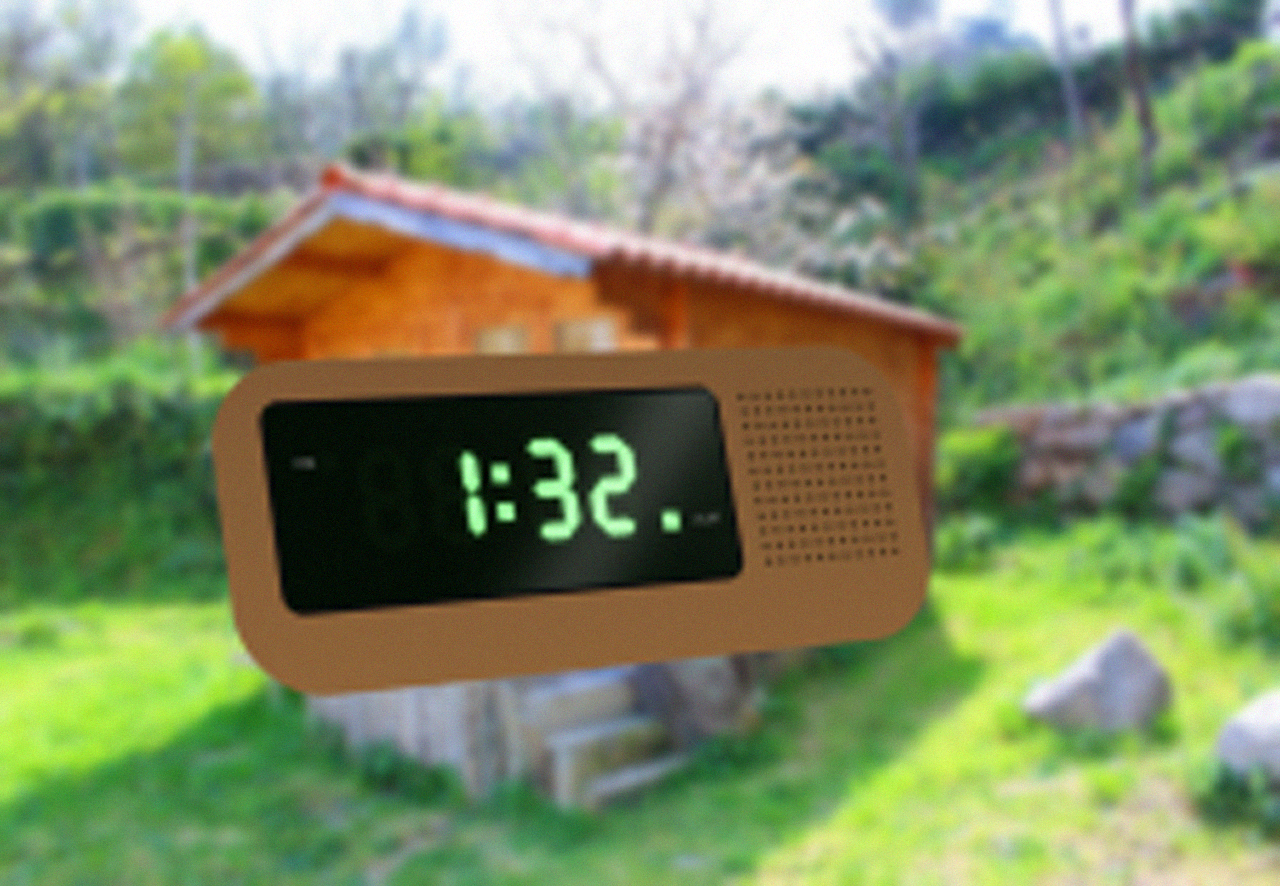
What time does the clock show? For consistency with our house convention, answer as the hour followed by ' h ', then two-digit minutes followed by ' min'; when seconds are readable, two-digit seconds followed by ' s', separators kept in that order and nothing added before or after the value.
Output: 1 h 32 min
